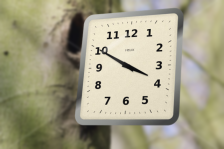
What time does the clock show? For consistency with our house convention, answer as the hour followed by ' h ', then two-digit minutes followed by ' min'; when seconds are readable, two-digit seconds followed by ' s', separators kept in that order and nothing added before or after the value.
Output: 3 h 50 min
